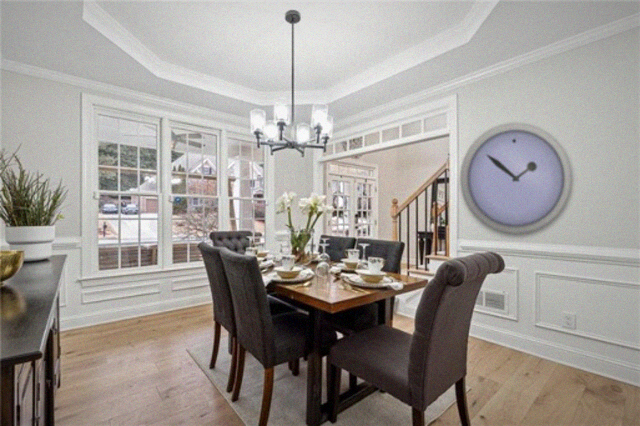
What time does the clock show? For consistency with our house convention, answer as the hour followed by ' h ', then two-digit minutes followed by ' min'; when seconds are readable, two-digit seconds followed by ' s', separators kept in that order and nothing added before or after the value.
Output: 1 h 52 min
